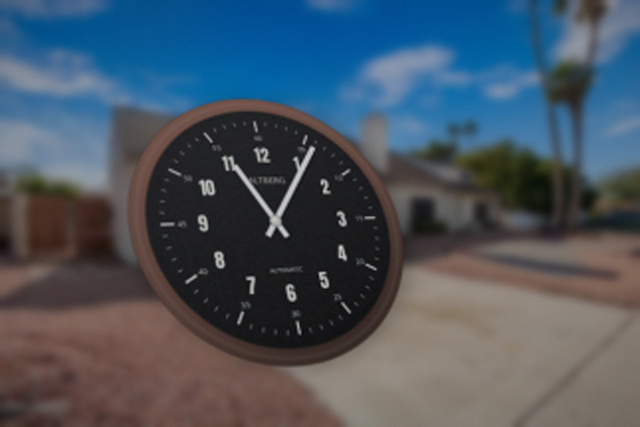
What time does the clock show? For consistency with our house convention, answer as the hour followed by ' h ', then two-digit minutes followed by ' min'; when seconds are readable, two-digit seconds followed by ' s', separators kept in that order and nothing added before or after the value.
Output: 11 h 06 min
